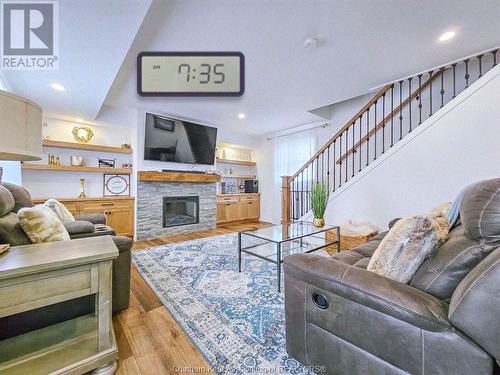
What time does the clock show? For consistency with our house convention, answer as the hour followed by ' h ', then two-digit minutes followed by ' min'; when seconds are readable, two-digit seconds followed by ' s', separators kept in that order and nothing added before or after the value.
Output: 7 h 35 min
